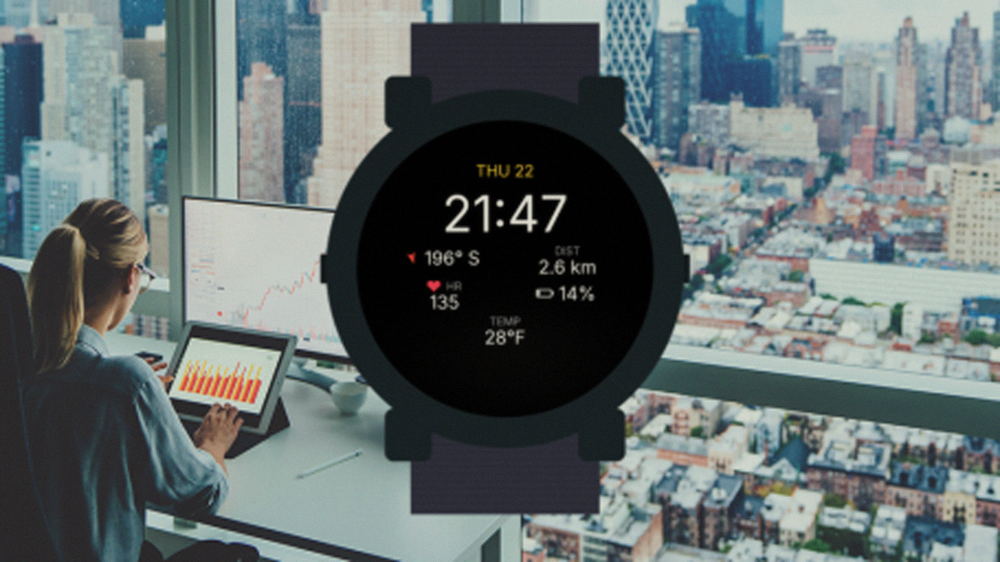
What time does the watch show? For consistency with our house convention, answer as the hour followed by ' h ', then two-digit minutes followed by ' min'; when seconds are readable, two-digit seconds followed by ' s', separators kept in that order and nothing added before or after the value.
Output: 21 h 47 min
